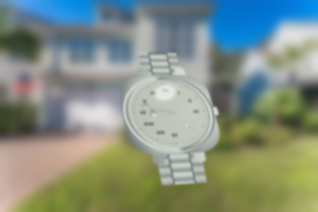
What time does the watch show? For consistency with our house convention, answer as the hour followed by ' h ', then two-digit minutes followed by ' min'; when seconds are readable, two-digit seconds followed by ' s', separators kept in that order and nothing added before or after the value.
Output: 8 h 48 min
